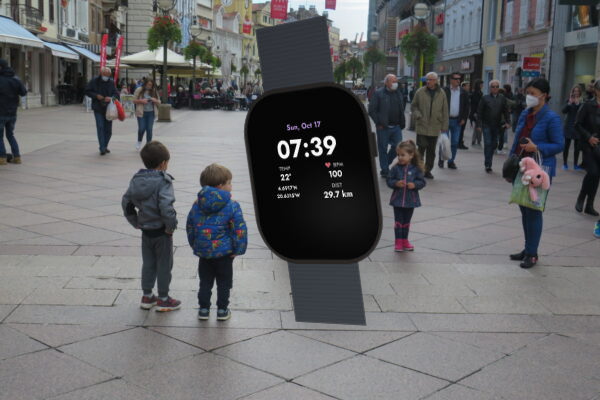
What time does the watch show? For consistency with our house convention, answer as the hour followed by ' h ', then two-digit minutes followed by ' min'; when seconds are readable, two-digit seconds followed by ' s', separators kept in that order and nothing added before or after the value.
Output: 7 h 39 min
